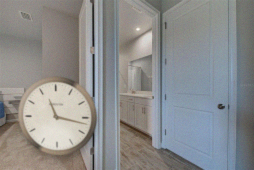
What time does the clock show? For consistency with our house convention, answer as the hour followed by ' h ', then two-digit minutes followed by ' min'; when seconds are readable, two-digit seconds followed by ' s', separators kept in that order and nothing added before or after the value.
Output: 11 h 17 min
